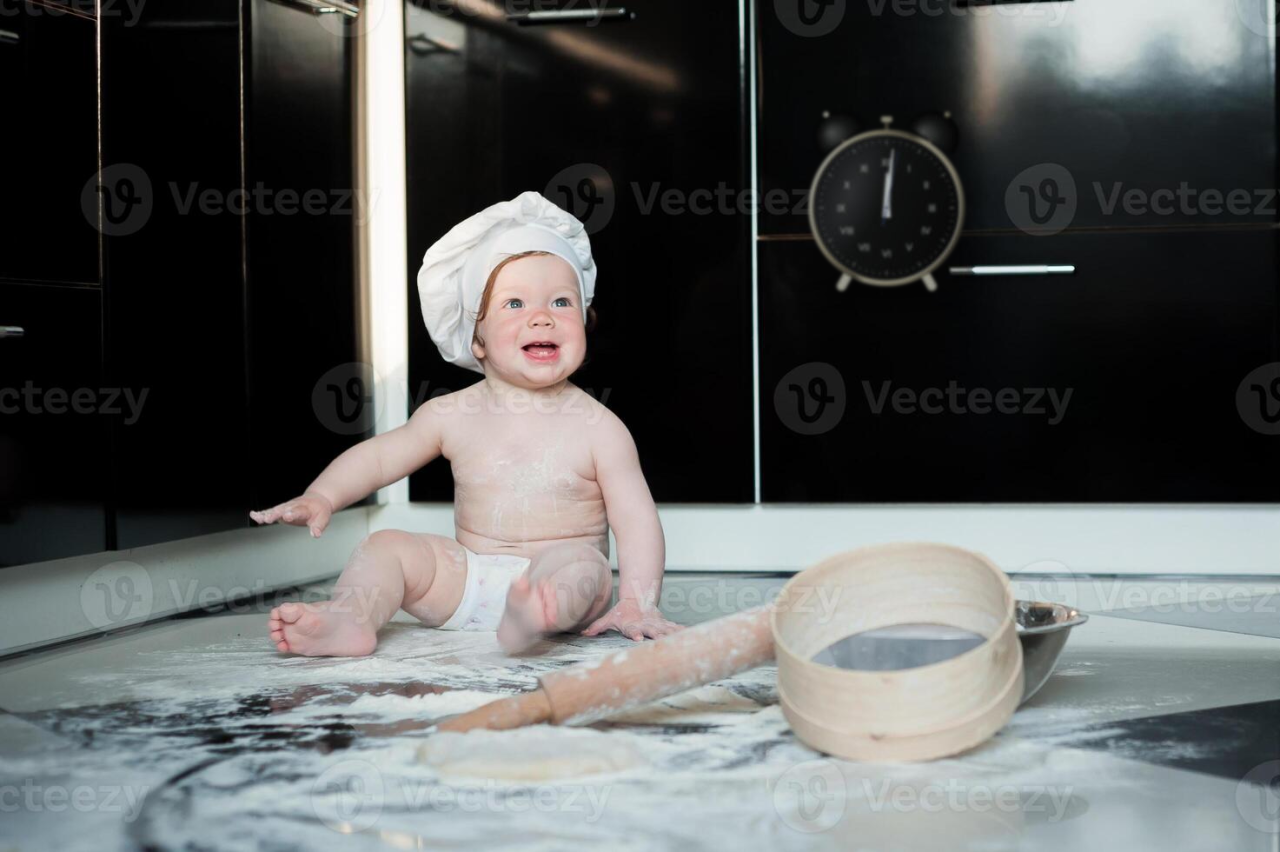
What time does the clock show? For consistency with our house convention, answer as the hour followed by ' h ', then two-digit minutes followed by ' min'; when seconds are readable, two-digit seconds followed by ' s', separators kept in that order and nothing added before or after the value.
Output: 12 h 01 min 02 s
